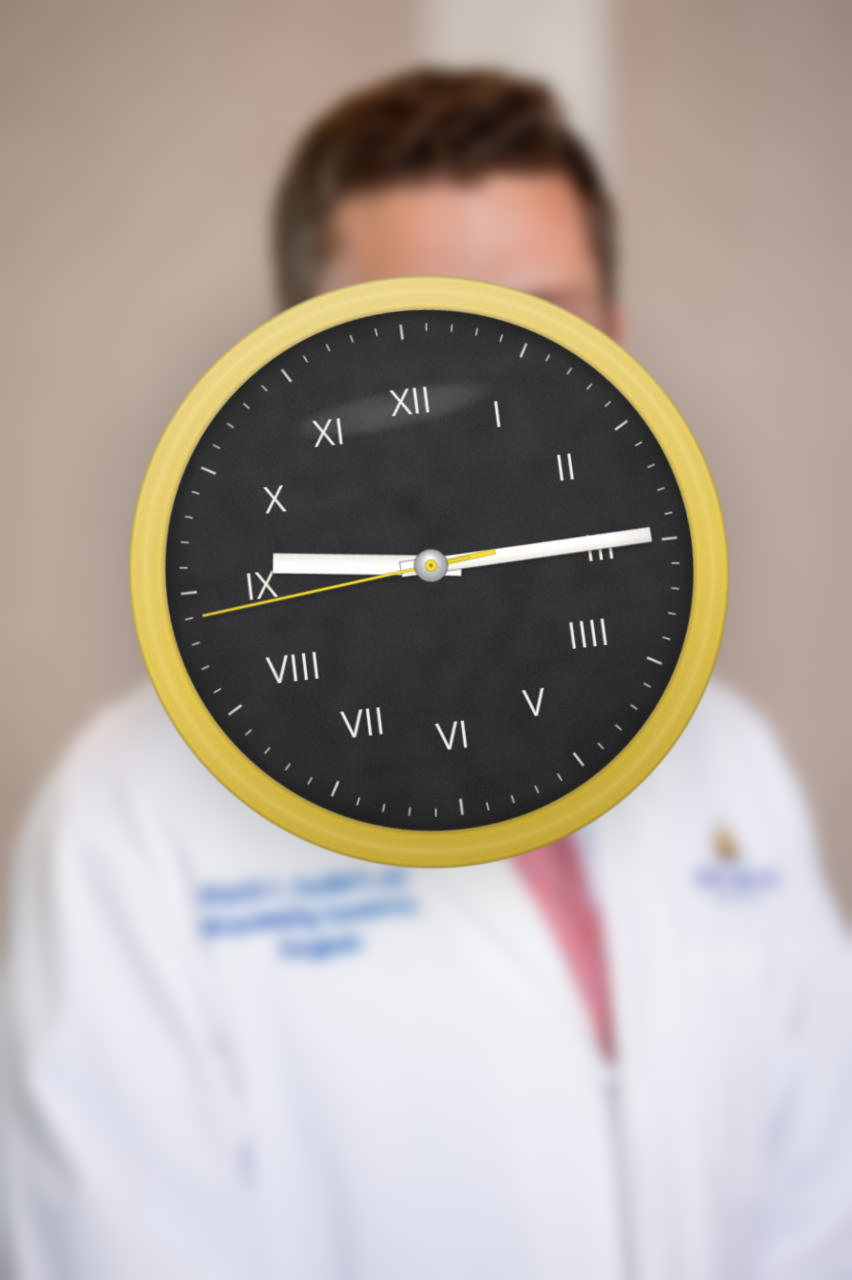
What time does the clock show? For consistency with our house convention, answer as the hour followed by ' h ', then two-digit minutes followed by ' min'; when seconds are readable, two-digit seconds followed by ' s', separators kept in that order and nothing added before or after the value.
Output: 9 h 14 min 44 s
